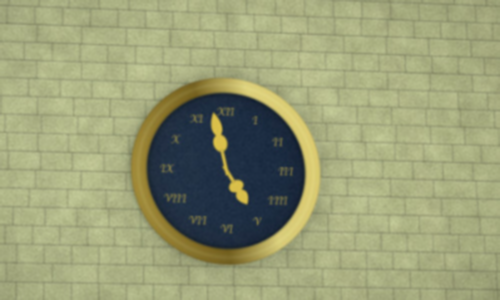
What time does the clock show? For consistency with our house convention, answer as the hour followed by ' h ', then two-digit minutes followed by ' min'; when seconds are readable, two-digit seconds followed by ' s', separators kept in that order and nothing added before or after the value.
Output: 4 h 58 min
